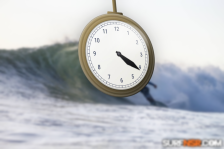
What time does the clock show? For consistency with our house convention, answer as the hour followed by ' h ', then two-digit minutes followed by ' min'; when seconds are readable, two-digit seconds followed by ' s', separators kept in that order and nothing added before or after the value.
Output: 4 h 21 min
